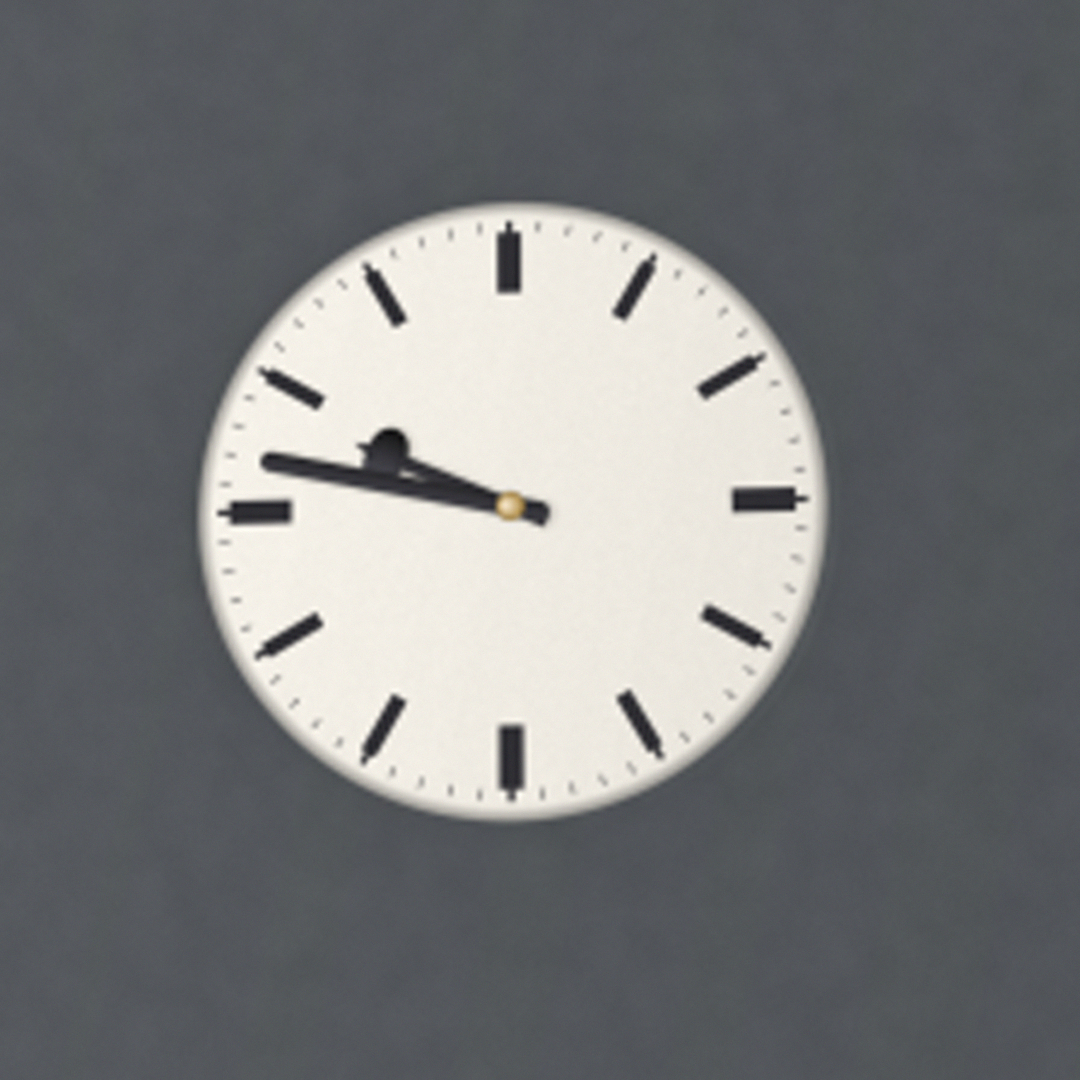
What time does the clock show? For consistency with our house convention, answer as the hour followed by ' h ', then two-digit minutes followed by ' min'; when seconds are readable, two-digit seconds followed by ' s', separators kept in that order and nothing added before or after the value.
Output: 9 h 47 min
